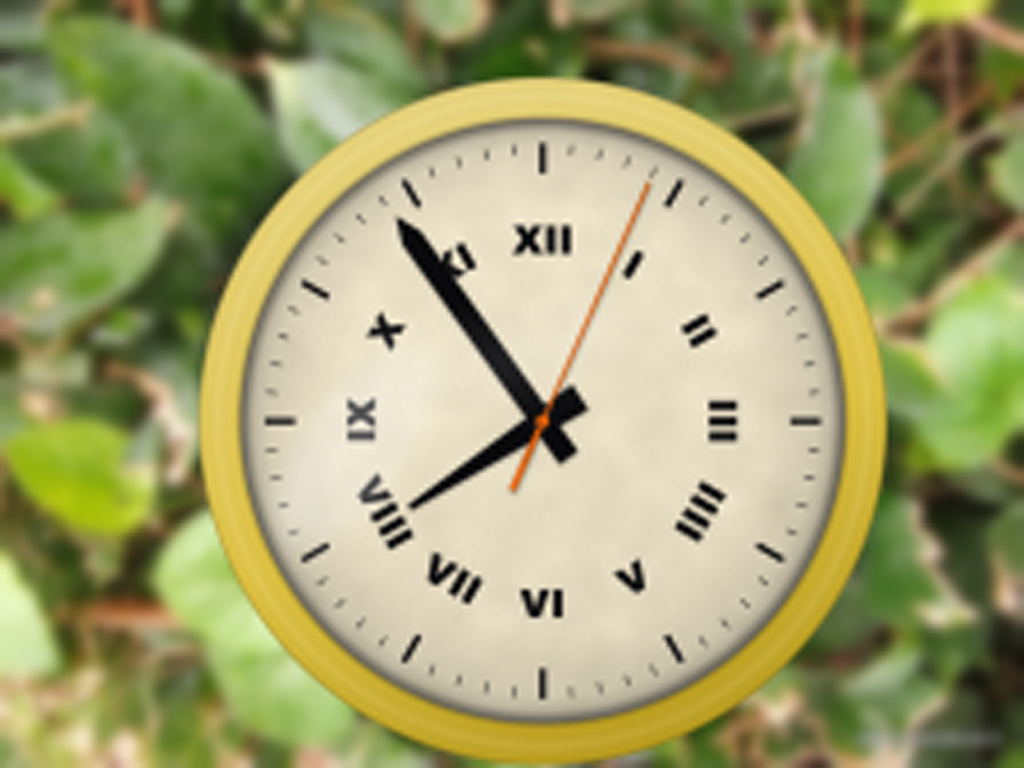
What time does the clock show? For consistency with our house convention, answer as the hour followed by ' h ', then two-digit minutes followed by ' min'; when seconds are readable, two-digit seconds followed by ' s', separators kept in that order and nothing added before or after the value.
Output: 7 h 54 min 04 s
